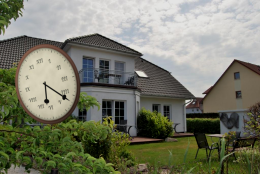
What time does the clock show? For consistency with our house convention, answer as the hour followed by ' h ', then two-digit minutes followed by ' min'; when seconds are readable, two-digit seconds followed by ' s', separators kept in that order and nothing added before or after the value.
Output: 6 h 22 min
